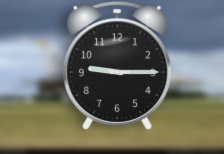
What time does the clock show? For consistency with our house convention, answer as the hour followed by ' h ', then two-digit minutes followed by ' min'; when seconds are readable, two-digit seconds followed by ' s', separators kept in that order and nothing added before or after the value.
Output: 9 h 15 min
